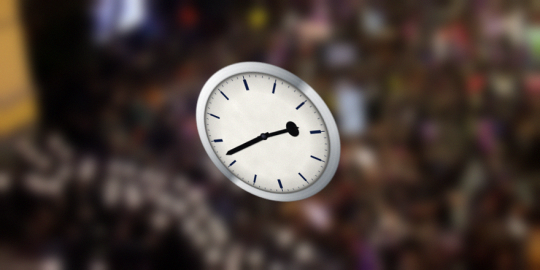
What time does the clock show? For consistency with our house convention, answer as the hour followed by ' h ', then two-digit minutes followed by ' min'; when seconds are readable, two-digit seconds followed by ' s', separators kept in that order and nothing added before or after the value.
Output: 2 h 42 min
